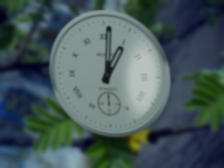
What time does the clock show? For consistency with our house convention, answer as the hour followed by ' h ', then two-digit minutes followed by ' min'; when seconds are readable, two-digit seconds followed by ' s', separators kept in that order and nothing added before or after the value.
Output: 1 h 01 min
